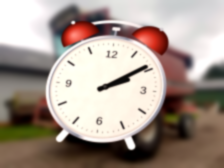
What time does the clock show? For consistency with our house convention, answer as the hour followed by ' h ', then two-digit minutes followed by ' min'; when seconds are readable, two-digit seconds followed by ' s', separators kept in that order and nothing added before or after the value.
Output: 2 h 09 min
